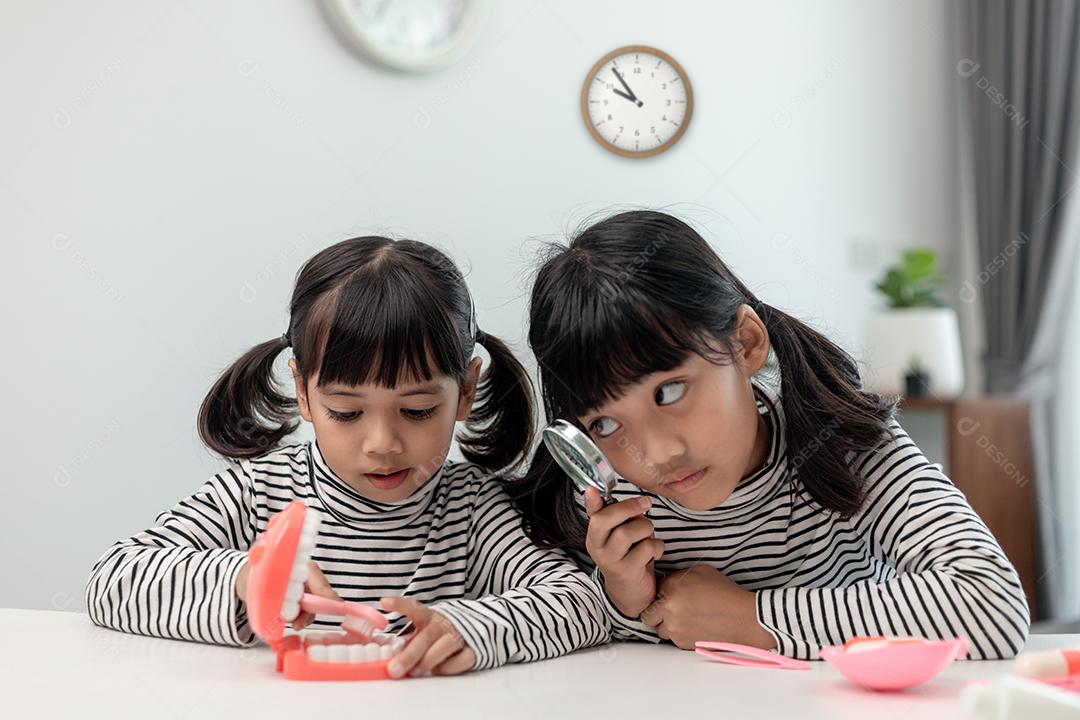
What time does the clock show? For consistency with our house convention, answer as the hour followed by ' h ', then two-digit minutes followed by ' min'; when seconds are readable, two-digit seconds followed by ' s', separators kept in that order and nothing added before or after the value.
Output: 9 h 54 min
